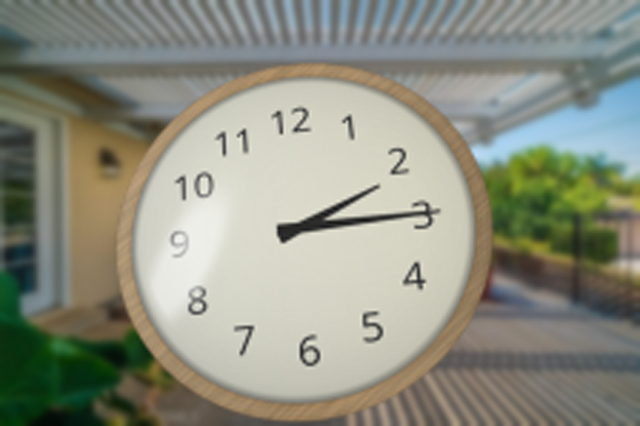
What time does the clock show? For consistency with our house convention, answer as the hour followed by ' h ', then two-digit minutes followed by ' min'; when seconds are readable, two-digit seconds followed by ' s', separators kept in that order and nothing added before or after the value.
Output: 2 h 15 min
